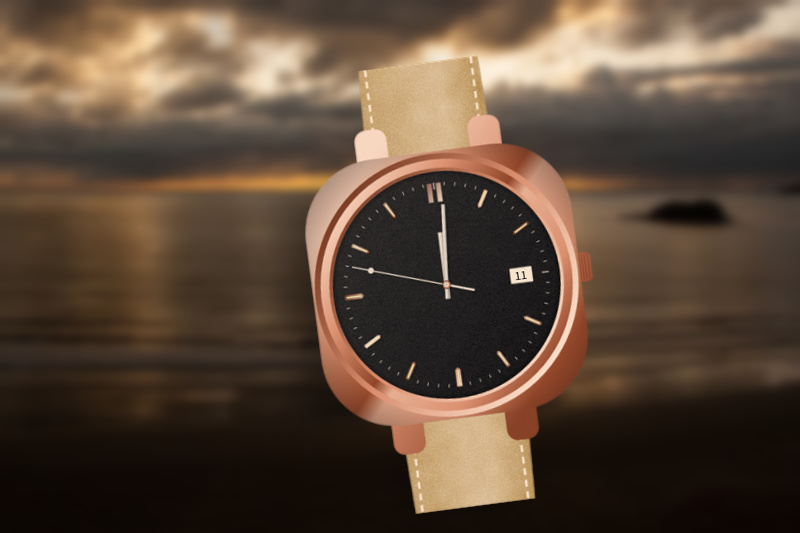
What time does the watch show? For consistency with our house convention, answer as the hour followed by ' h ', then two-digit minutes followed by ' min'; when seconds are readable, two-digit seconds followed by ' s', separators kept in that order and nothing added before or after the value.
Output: 12 h 00 min 48 s
